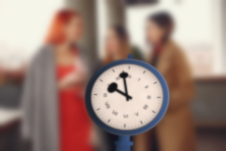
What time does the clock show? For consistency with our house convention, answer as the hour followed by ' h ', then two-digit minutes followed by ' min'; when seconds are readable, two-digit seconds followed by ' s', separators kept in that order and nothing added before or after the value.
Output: 9 h 58 min
